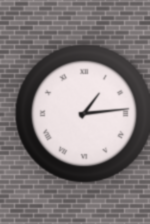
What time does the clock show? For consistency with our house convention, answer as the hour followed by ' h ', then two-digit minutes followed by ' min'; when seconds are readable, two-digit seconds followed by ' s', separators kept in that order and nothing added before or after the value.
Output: 1 h 14 min
